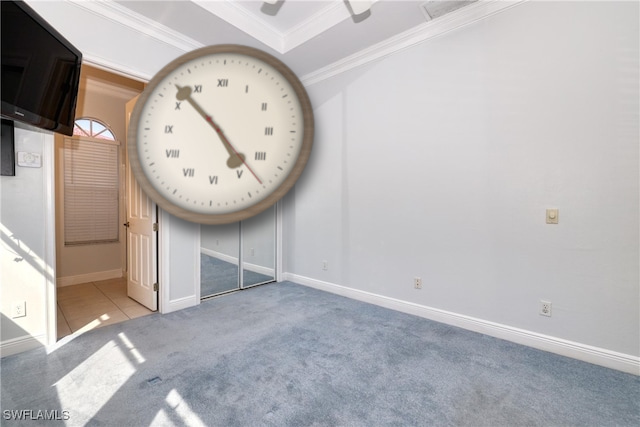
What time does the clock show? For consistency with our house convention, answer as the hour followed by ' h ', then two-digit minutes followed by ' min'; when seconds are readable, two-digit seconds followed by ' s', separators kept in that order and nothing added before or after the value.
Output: 4 h 52 min 23 s
